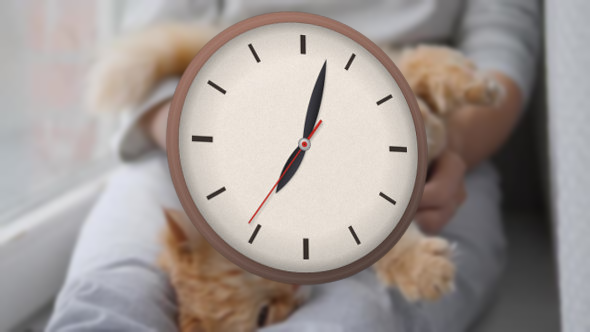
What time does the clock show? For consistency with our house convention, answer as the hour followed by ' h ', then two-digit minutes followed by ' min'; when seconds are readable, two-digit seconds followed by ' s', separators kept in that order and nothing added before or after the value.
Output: 7 h 02 min 36 s
